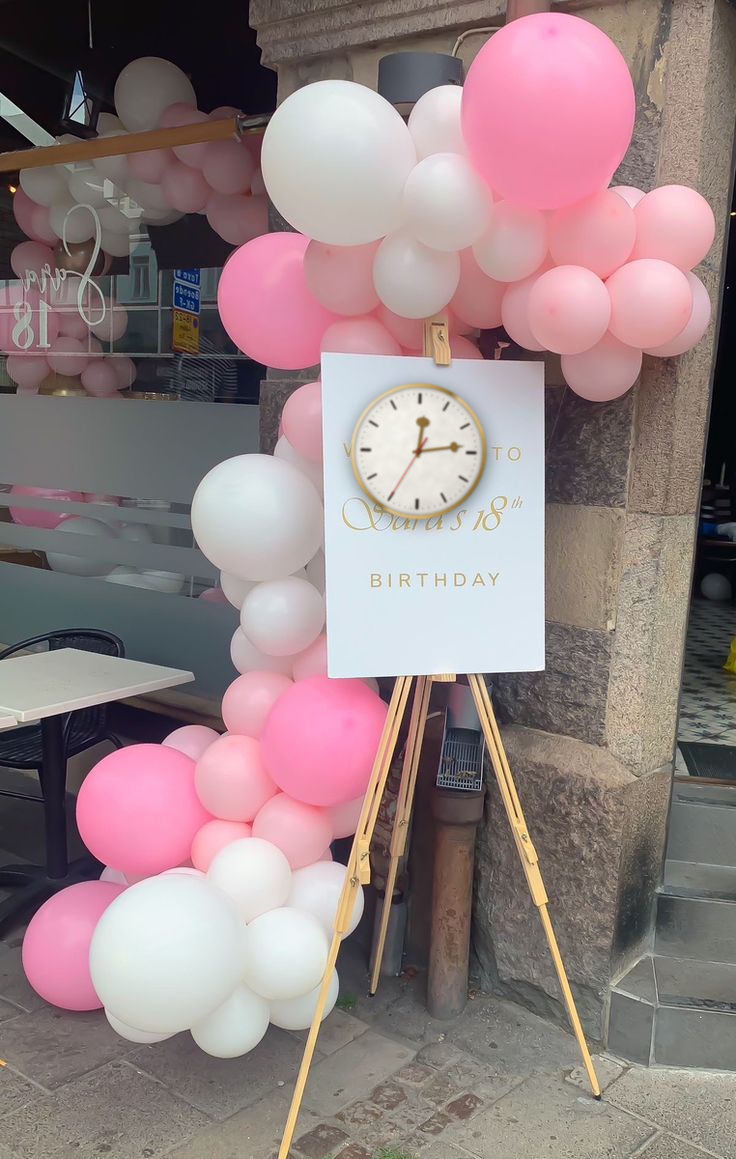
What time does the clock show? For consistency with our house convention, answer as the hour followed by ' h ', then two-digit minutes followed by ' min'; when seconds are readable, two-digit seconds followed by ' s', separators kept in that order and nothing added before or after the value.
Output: 12 h 13 min 35 s
